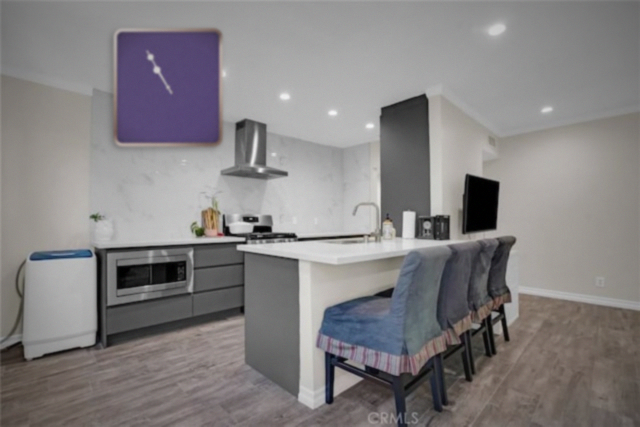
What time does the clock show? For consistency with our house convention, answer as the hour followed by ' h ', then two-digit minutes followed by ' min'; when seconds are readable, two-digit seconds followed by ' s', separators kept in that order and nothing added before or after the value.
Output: 10 h 55 min
